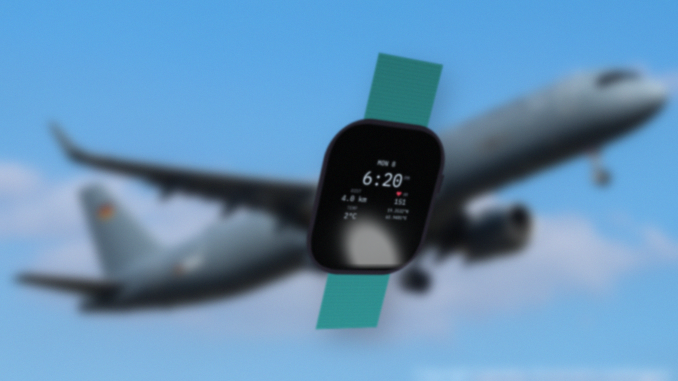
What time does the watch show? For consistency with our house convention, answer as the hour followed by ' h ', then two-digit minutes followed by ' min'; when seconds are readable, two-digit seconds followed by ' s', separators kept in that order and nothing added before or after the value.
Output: 6 h 20 min
